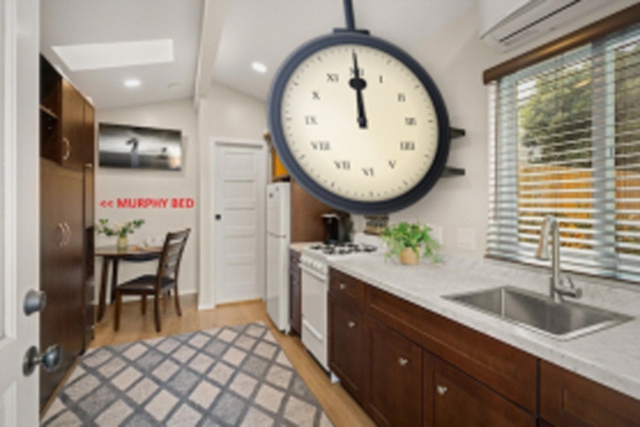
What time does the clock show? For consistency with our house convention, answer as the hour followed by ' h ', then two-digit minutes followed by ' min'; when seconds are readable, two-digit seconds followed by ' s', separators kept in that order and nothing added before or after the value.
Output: 12 h 00 min
